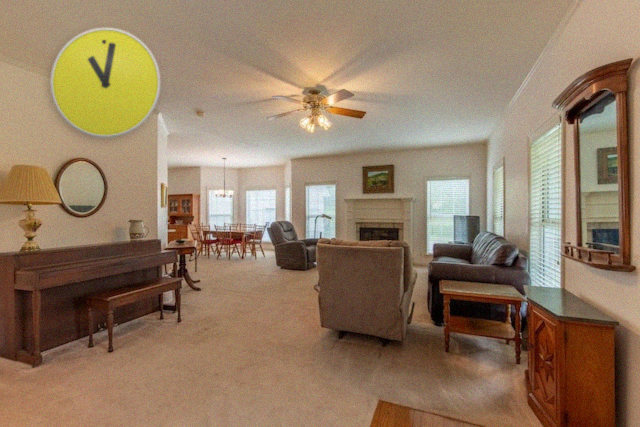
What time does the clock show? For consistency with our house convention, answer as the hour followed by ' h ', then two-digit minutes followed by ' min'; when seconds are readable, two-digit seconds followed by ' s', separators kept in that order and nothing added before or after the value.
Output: 11 h 02 min
